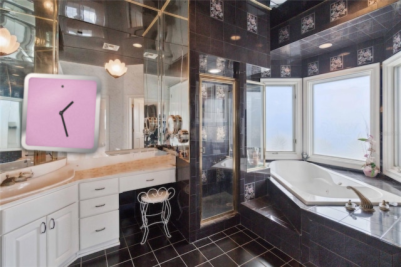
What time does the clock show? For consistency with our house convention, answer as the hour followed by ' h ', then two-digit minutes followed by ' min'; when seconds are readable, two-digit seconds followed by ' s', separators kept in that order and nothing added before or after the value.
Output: 1 h 27 min
